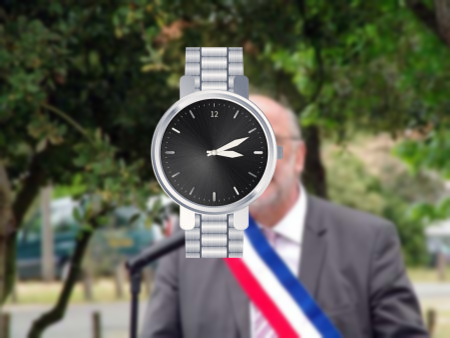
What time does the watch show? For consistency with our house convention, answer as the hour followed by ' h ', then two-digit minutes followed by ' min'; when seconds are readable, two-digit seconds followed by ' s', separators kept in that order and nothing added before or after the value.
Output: 3 h 11 min
